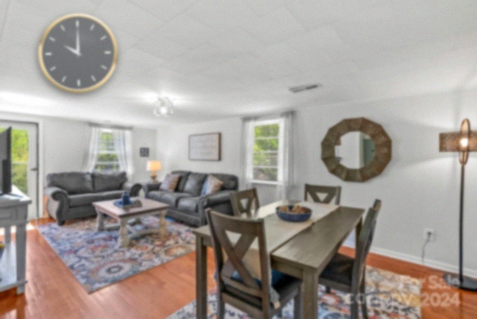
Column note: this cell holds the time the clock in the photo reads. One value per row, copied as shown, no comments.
10:00
